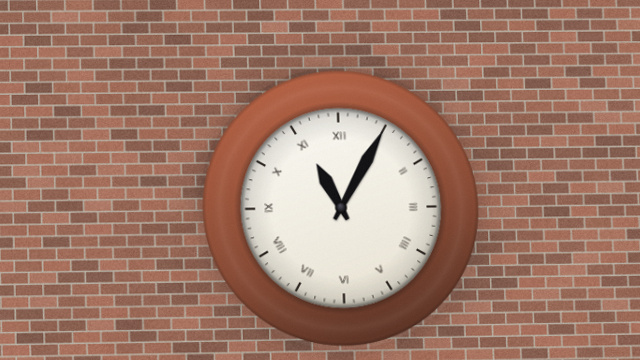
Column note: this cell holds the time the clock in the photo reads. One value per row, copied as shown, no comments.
11:05
